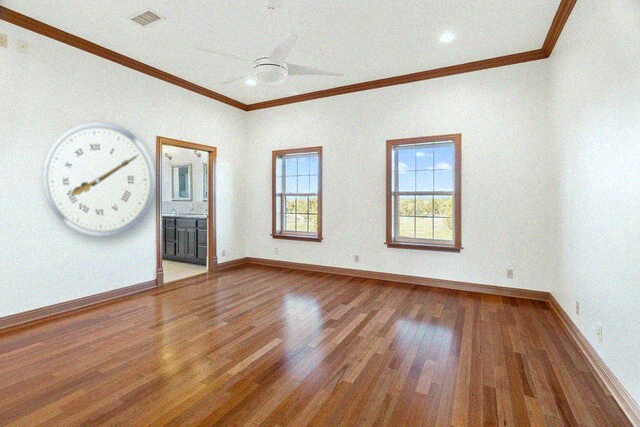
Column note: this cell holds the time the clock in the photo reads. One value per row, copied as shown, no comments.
8:10
